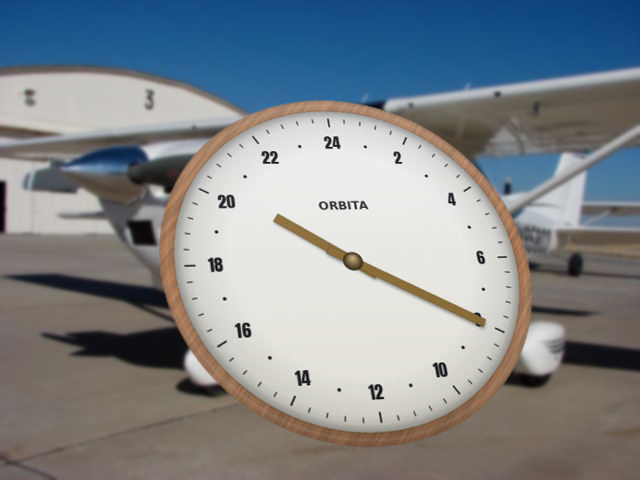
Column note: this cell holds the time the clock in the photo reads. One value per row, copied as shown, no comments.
20:20
